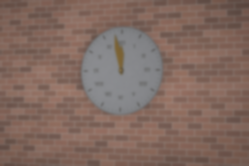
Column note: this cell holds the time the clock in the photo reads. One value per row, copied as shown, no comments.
11:58
